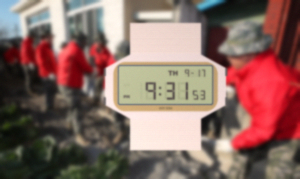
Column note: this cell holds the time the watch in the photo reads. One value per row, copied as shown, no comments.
9:31
